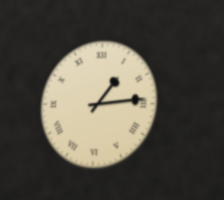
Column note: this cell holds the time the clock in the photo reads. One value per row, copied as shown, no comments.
1:14
